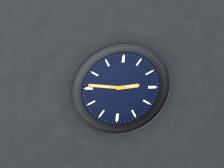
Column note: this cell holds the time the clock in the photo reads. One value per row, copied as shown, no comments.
2:46
